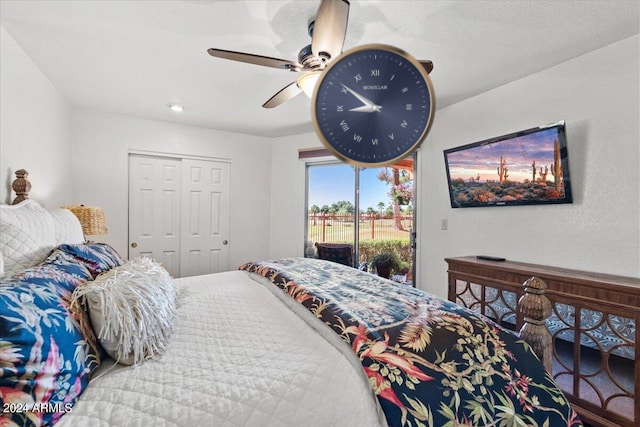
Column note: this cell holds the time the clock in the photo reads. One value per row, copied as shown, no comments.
8:51
